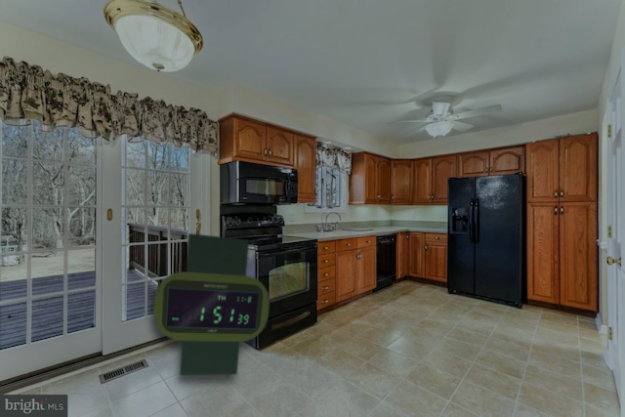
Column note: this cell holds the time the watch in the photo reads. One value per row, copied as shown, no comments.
1:51:39
